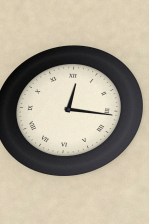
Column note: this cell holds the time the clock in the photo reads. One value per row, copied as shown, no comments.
12:16
